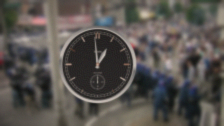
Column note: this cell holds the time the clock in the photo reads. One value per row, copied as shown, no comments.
12:59
